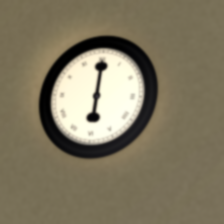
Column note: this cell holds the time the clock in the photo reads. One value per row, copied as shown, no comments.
6:00
